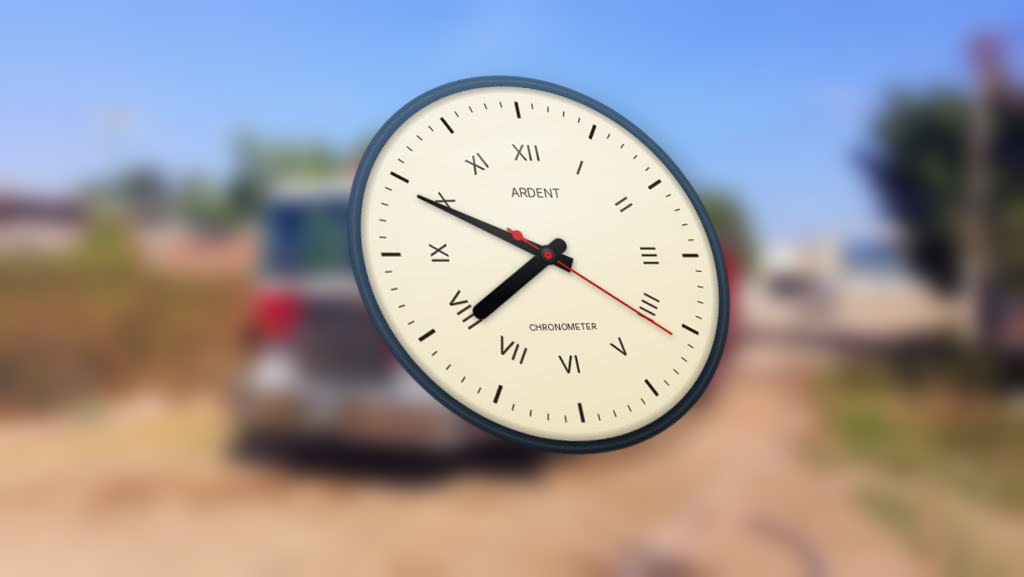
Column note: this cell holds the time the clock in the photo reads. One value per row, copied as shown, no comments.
7:49:21
